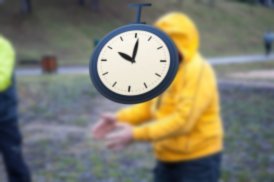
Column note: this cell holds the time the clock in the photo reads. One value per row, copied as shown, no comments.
10:01
